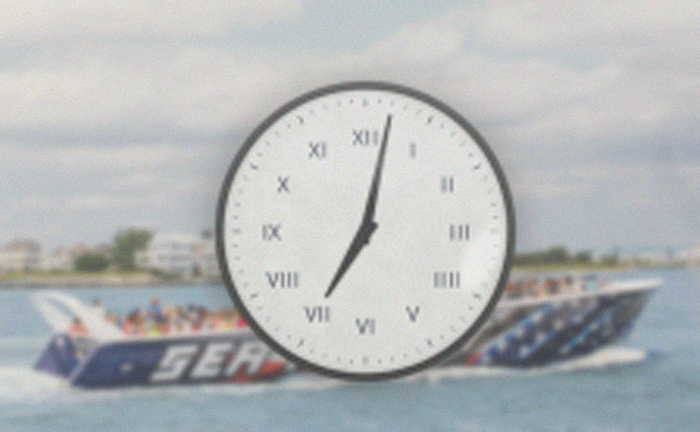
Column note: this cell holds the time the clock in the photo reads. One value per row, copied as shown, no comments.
7:02
